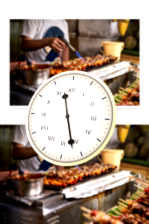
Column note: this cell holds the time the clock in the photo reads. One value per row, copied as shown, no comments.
11:27
